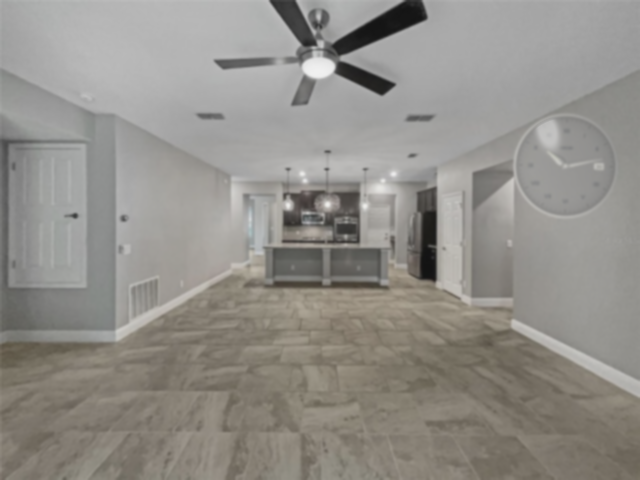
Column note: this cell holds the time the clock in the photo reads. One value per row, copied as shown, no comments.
10:13
